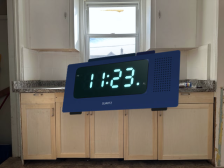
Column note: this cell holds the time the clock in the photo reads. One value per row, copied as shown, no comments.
11:23
